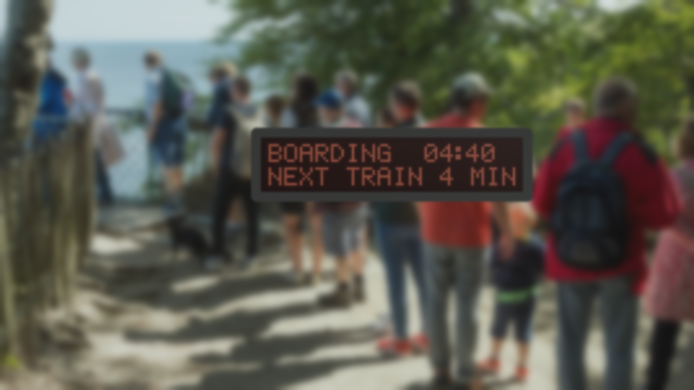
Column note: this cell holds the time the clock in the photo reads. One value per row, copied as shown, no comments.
4:40
